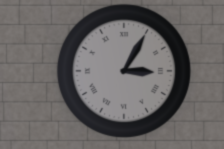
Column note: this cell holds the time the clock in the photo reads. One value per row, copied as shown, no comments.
3:05
